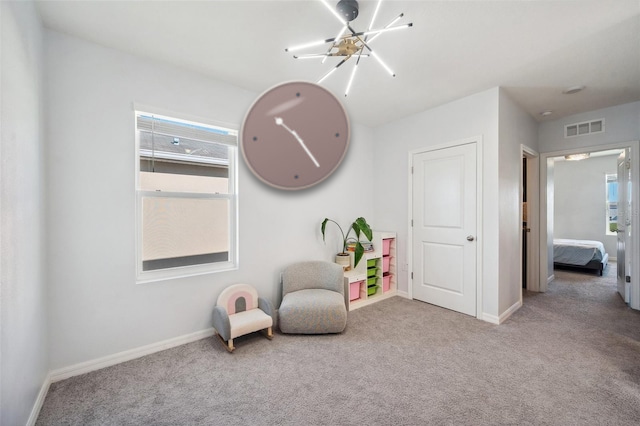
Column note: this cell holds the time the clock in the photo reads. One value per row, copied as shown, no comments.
10:24
